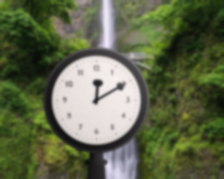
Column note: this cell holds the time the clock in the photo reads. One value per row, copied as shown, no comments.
12:10
